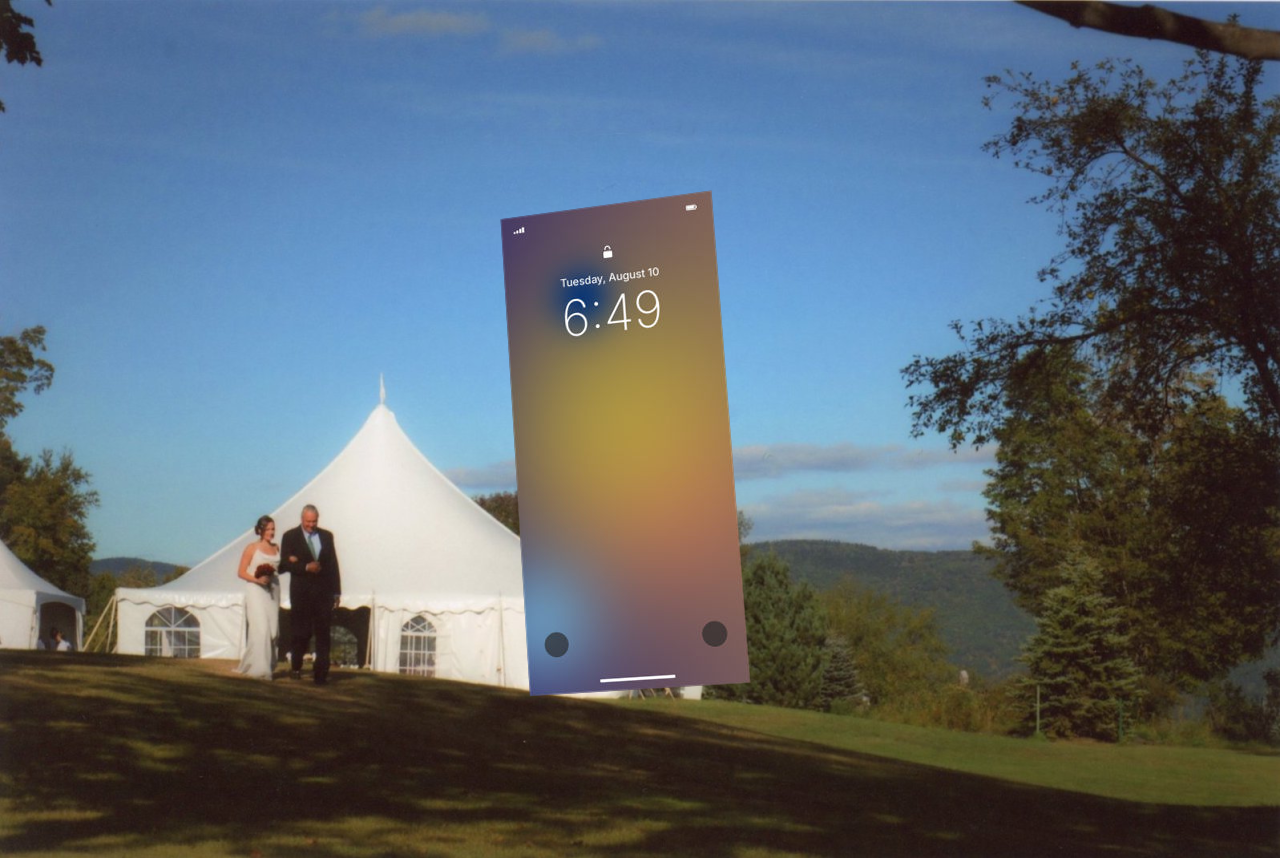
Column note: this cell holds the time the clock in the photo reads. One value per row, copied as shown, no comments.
6:49
